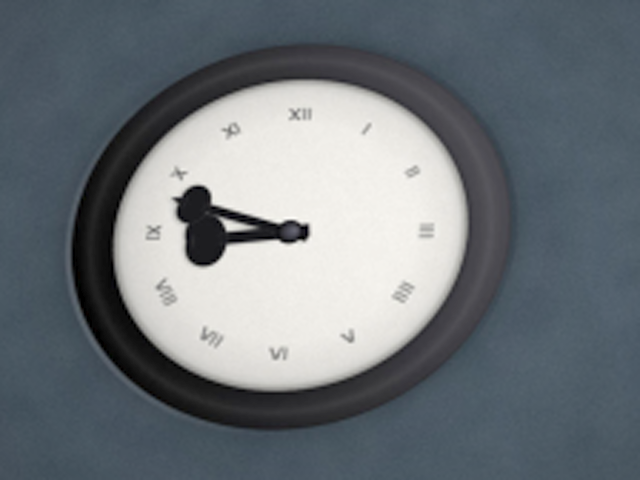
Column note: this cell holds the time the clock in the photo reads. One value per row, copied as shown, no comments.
8:48
